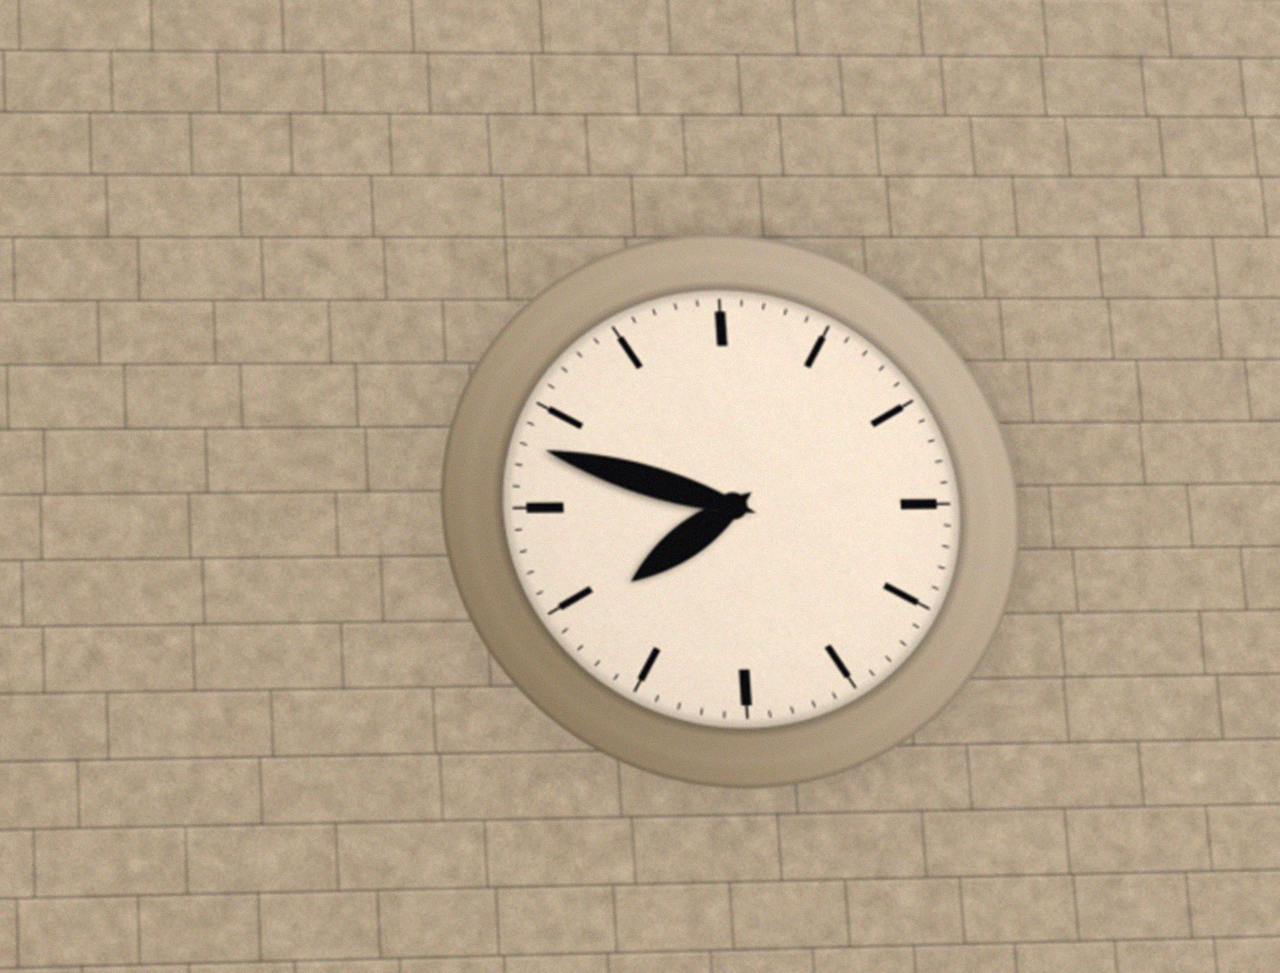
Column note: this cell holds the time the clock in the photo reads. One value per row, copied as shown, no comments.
7:48
